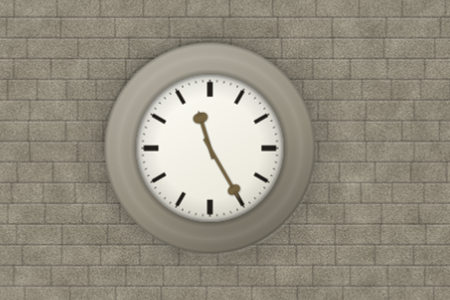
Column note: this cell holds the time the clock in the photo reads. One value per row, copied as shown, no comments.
11:25
